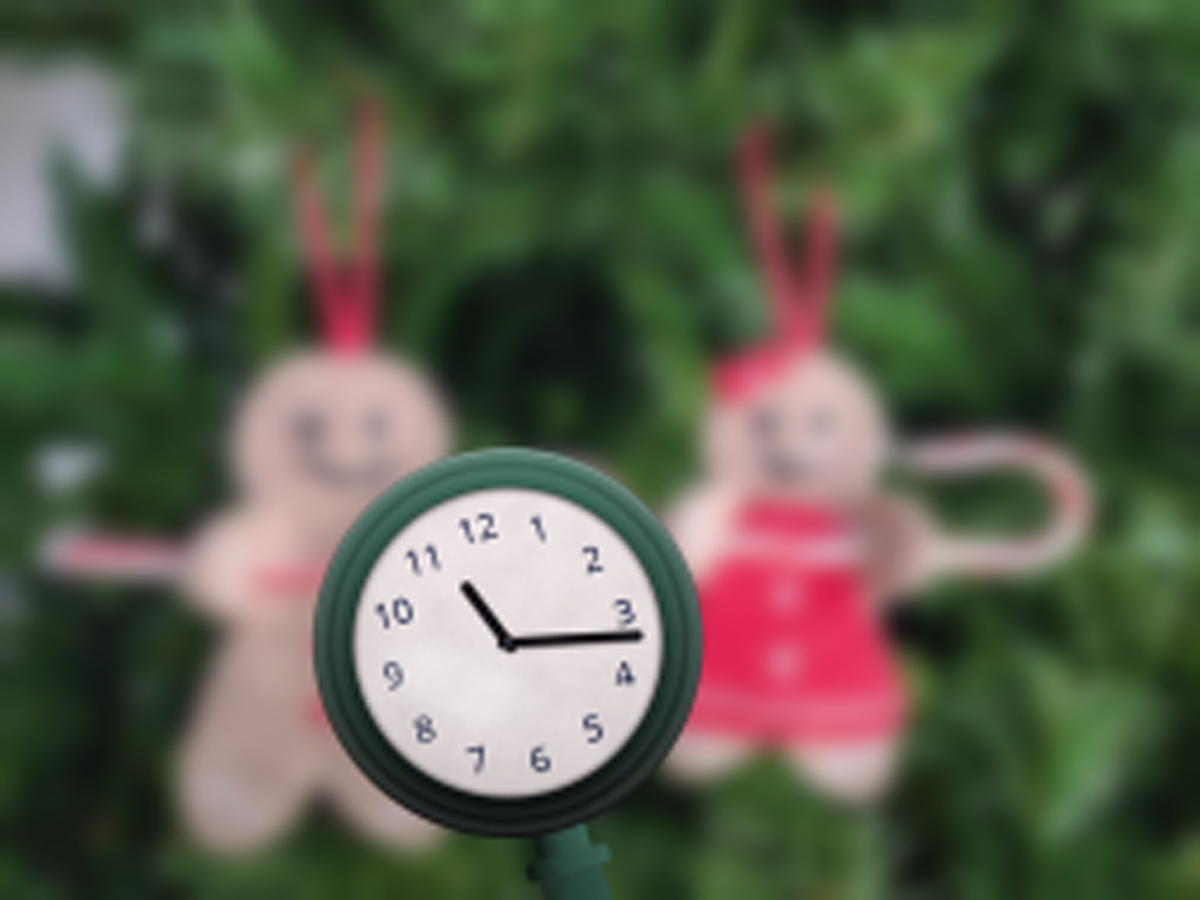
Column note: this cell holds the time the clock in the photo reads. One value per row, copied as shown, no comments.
11:17
